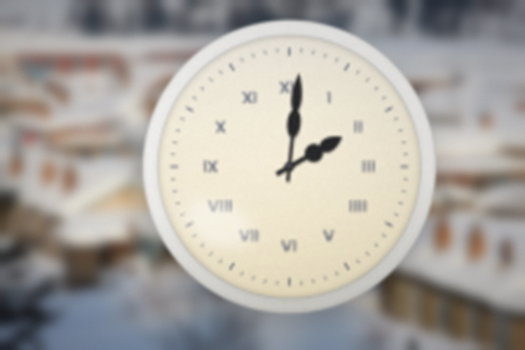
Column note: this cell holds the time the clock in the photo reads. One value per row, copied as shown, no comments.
2:01
